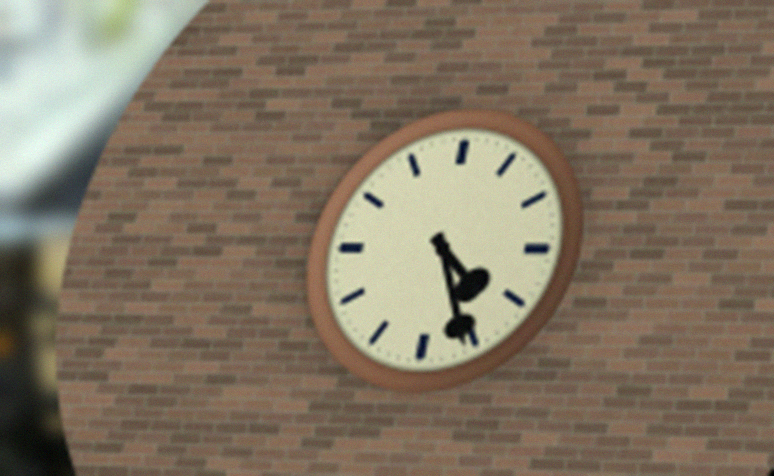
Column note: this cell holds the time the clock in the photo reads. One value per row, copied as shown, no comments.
4:26
